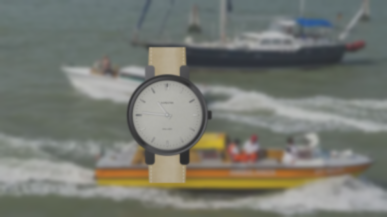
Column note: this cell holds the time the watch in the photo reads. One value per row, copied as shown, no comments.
10:46
